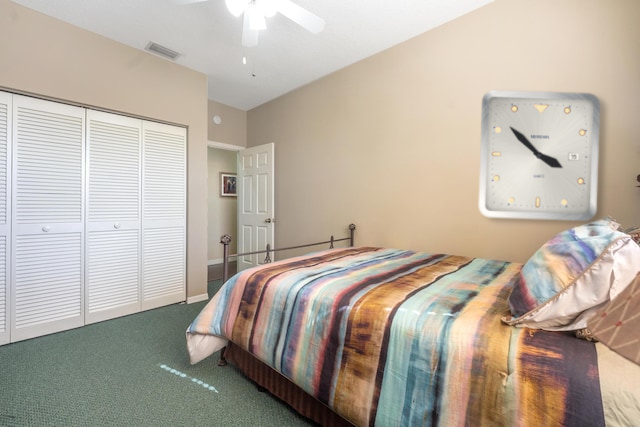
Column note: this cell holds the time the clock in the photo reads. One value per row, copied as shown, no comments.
3:52
